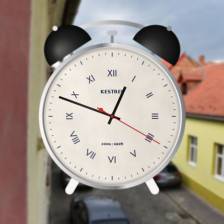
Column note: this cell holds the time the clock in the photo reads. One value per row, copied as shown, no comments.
12:48:20
